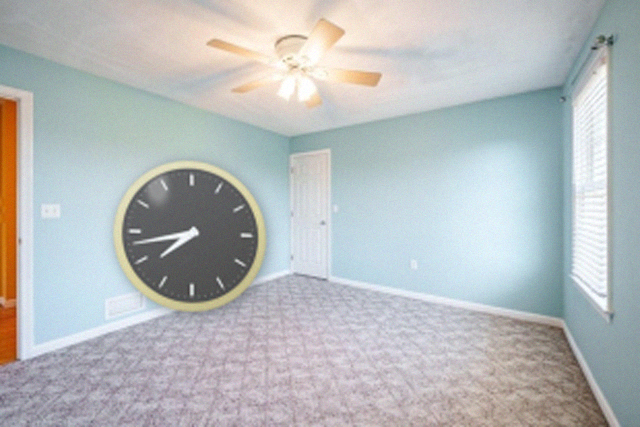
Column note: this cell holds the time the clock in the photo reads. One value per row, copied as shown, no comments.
7:43
